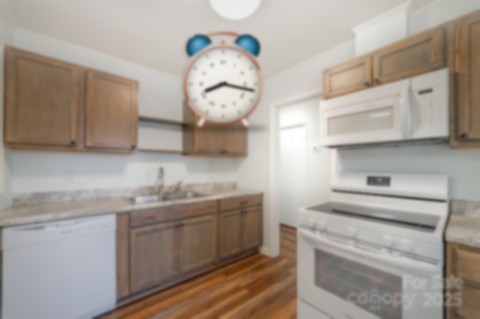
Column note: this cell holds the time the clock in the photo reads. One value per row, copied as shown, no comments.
8:17
